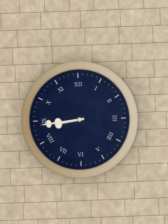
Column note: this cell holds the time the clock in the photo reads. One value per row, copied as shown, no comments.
8:44
